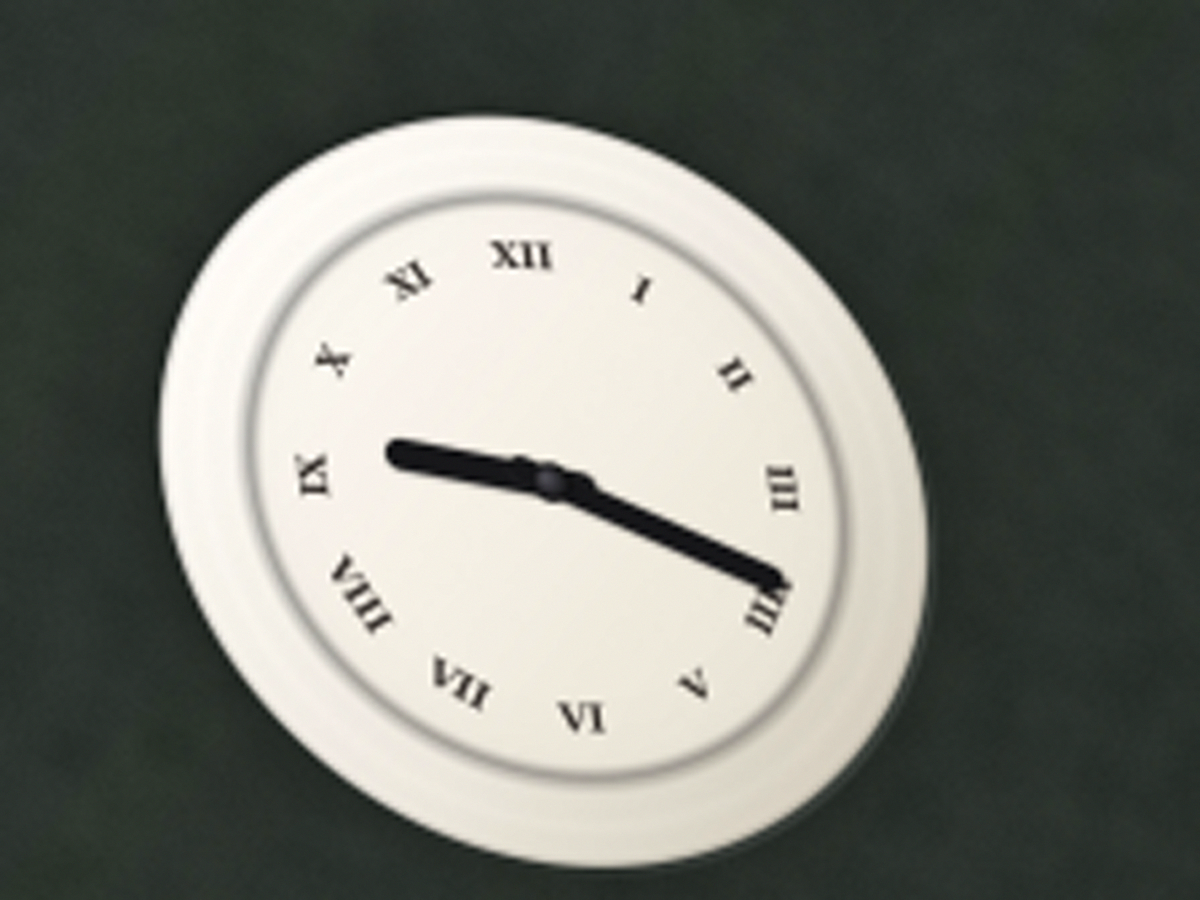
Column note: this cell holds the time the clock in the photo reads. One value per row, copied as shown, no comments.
9:19
